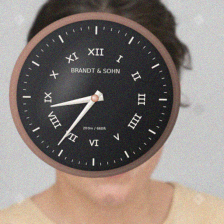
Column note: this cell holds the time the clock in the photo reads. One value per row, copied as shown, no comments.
8:36
